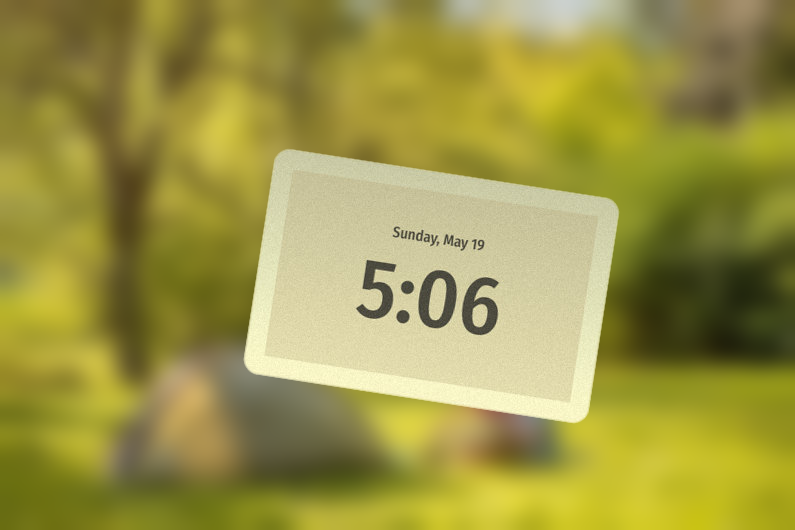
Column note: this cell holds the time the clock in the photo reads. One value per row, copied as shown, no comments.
5:06
